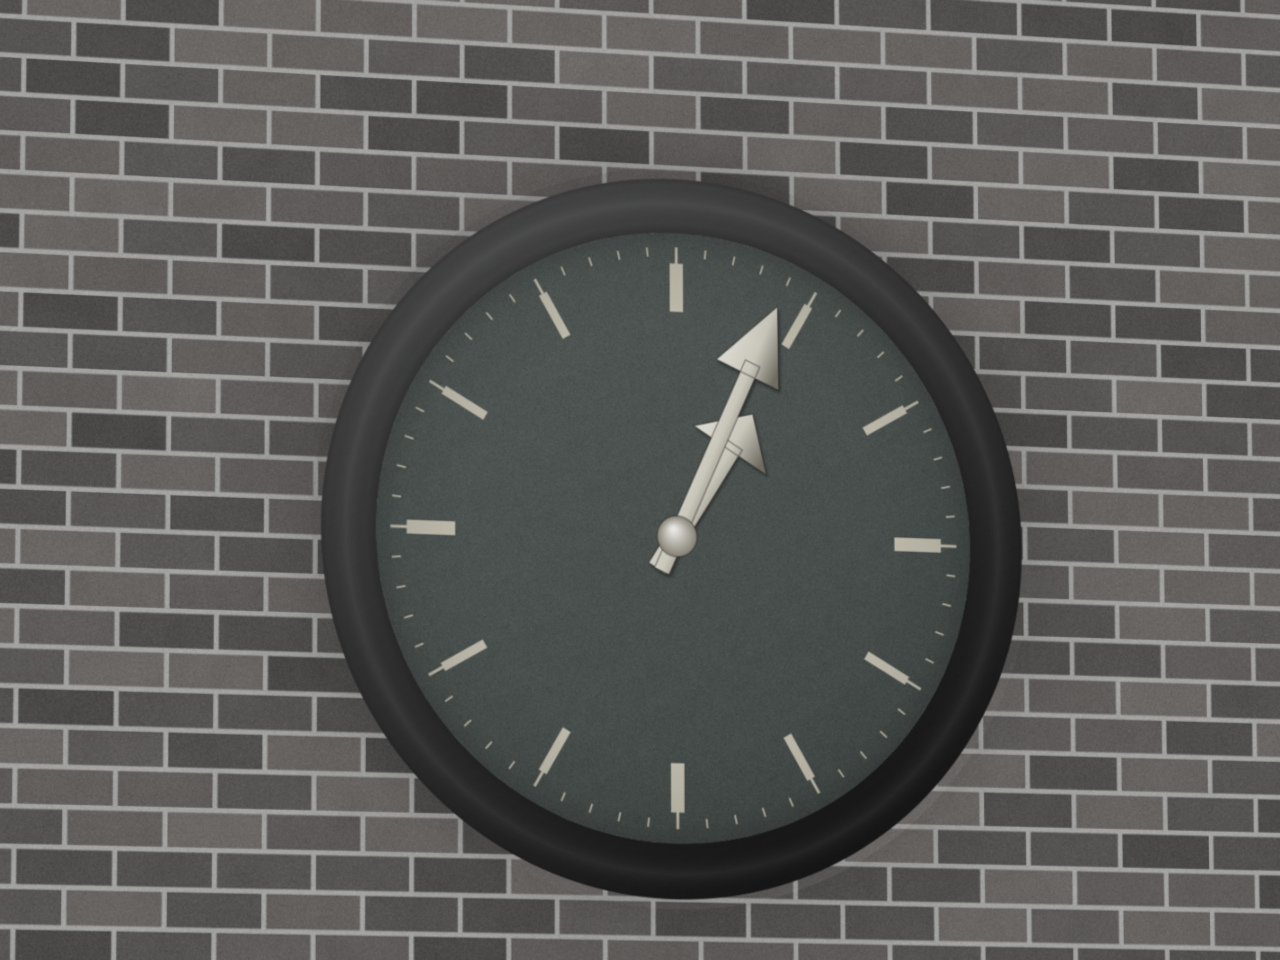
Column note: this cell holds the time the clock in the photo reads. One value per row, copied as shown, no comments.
1:04
